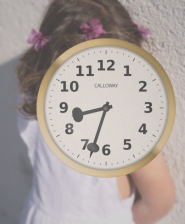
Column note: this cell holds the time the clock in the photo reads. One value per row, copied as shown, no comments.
8:33
